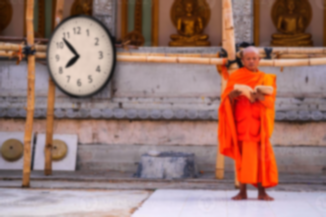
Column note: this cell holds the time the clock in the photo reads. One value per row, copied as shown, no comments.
7:53
